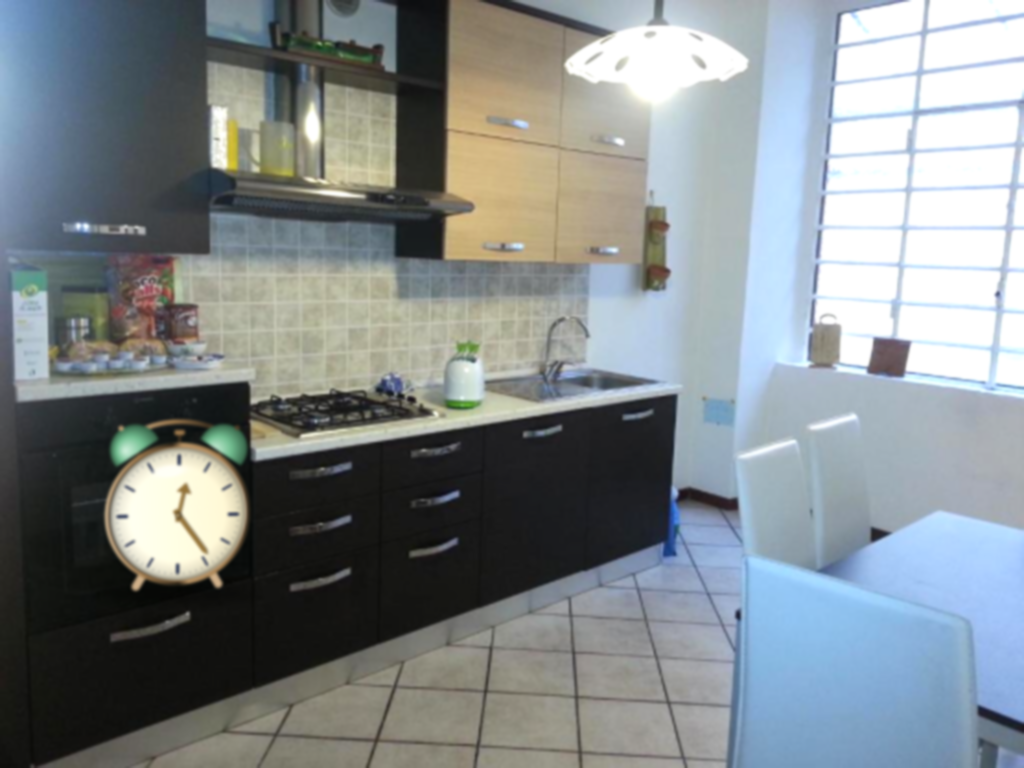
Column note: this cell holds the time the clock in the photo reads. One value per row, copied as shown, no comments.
12:24
